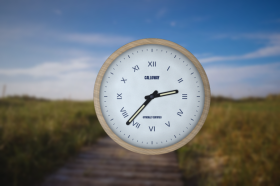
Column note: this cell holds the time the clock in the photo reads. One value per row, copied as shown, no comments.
2:37
